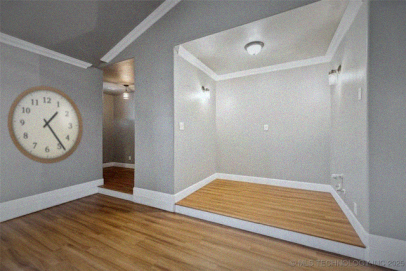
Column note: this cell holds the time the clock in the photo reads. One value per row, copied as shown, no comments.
1:24
